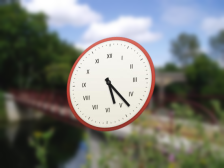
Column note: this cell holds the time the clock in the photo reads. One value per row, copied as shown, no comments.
5:23
